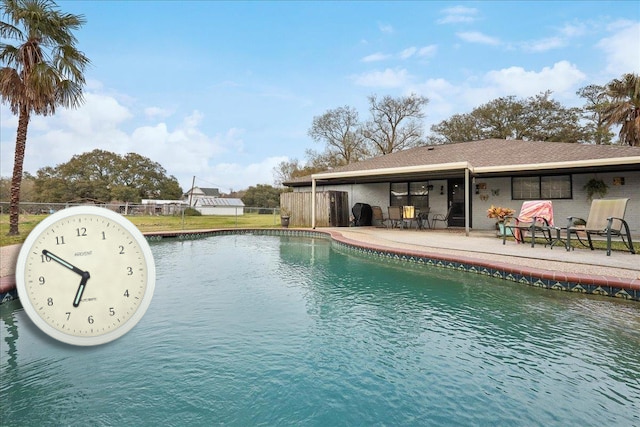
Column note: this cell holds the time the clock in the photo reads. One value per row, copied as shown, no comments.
6:51
